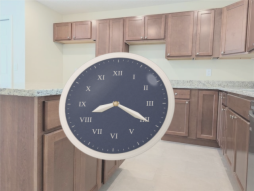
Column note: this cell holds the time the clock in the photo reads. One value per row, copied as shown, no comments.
8:20
